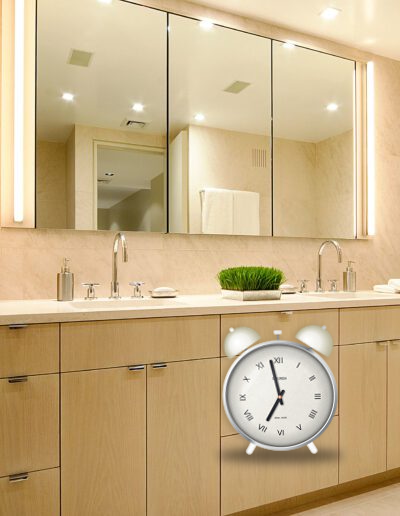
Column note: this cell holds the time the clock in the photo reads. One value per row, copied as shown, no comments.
6:58
